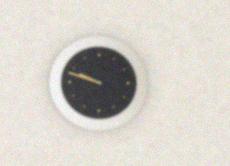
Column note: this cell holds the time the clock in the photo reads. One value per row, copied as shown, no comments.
9:48
